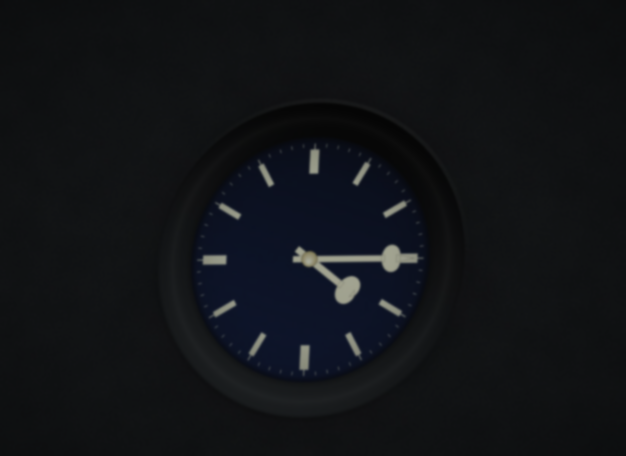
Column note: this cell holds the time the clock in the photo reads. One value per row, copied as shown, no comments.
4:15
